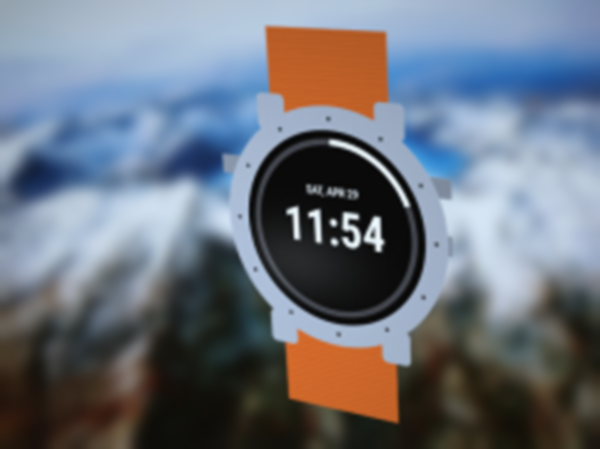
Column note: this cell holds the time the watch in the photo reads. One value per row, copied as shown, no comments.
11:54
